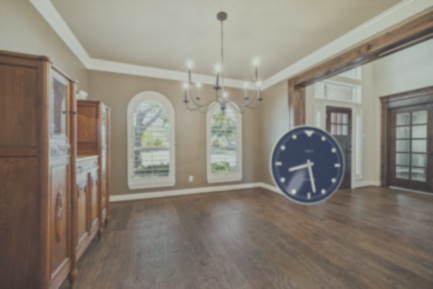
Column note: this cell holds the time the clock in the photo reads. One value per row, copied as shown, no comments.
8:28
